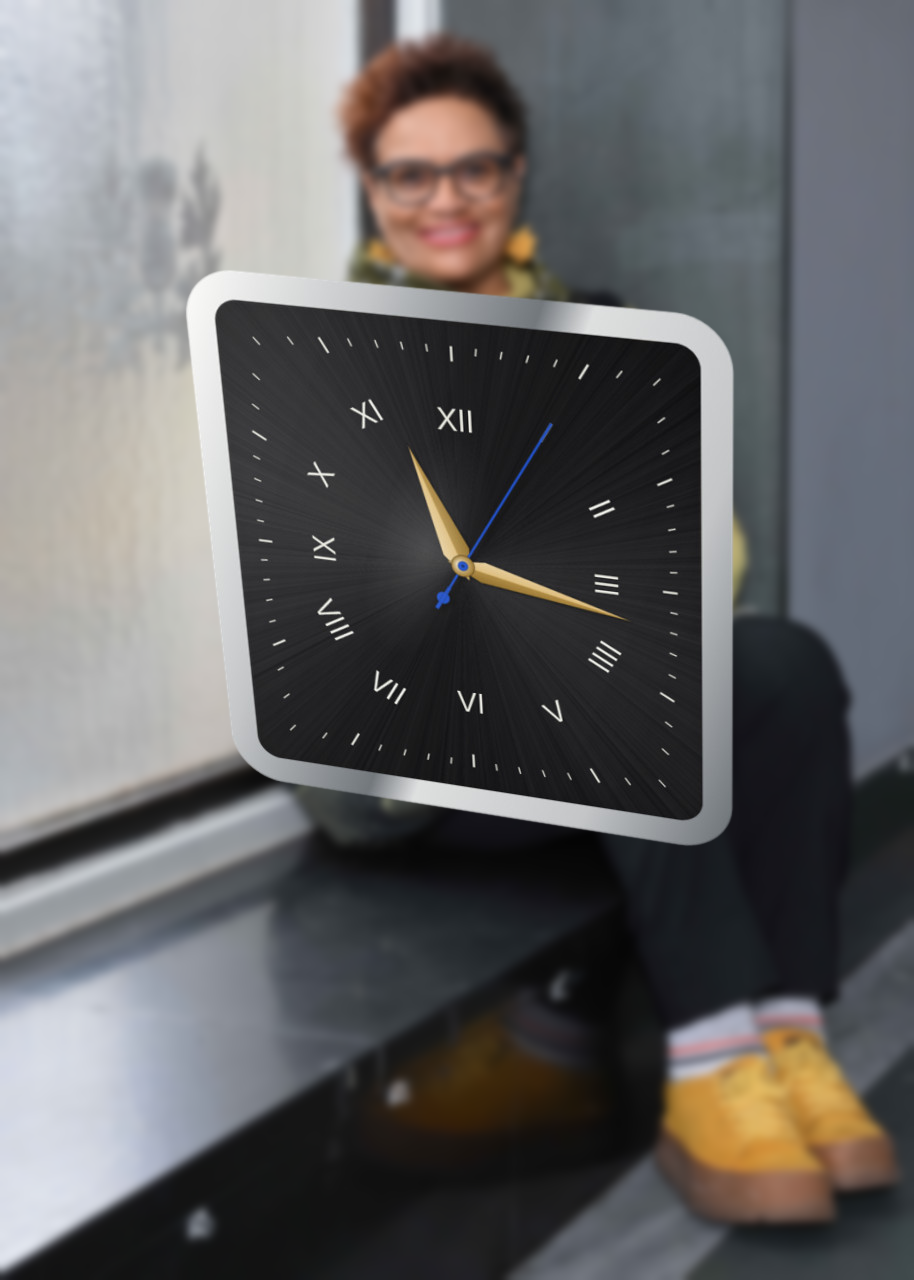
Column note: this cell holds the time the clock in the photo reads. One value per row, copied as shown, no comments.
11:17:05
